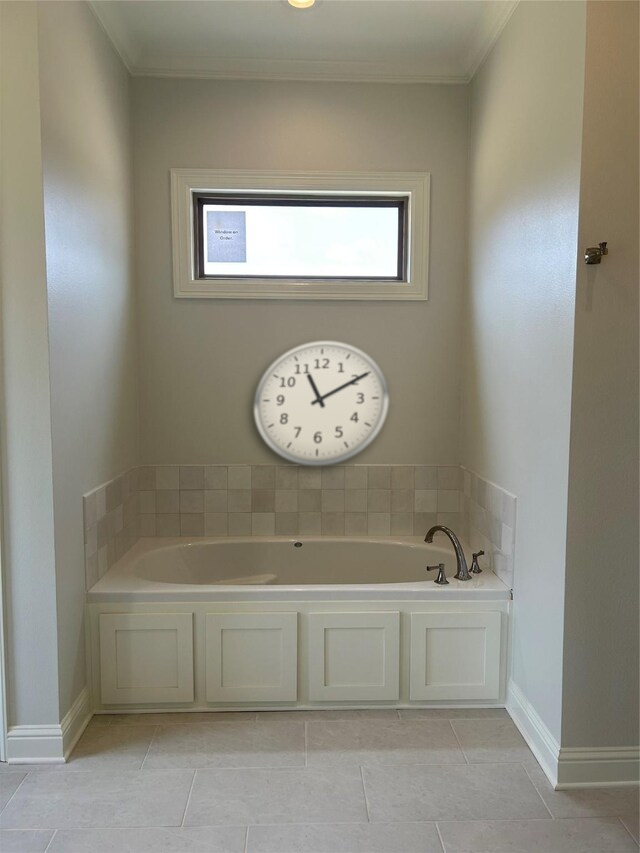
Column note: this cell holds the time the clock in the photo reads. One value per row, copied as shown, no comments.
11:10
